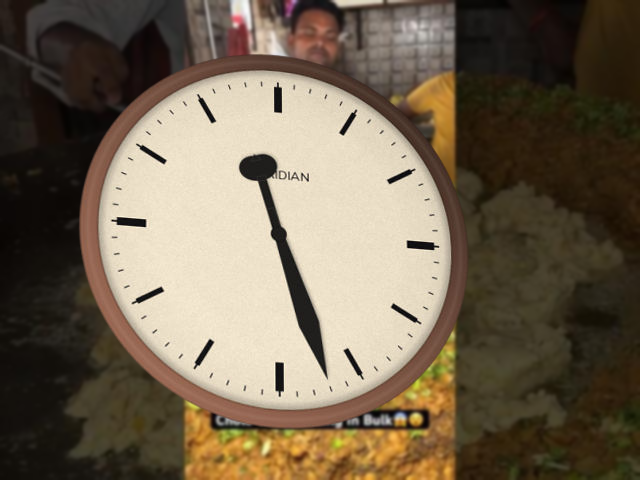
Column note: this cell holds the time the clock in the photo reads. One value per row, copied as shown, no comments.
11:27
